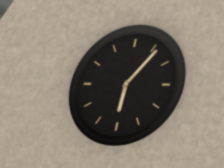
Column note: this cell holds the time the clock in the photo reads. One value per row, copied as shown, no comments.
6:06
